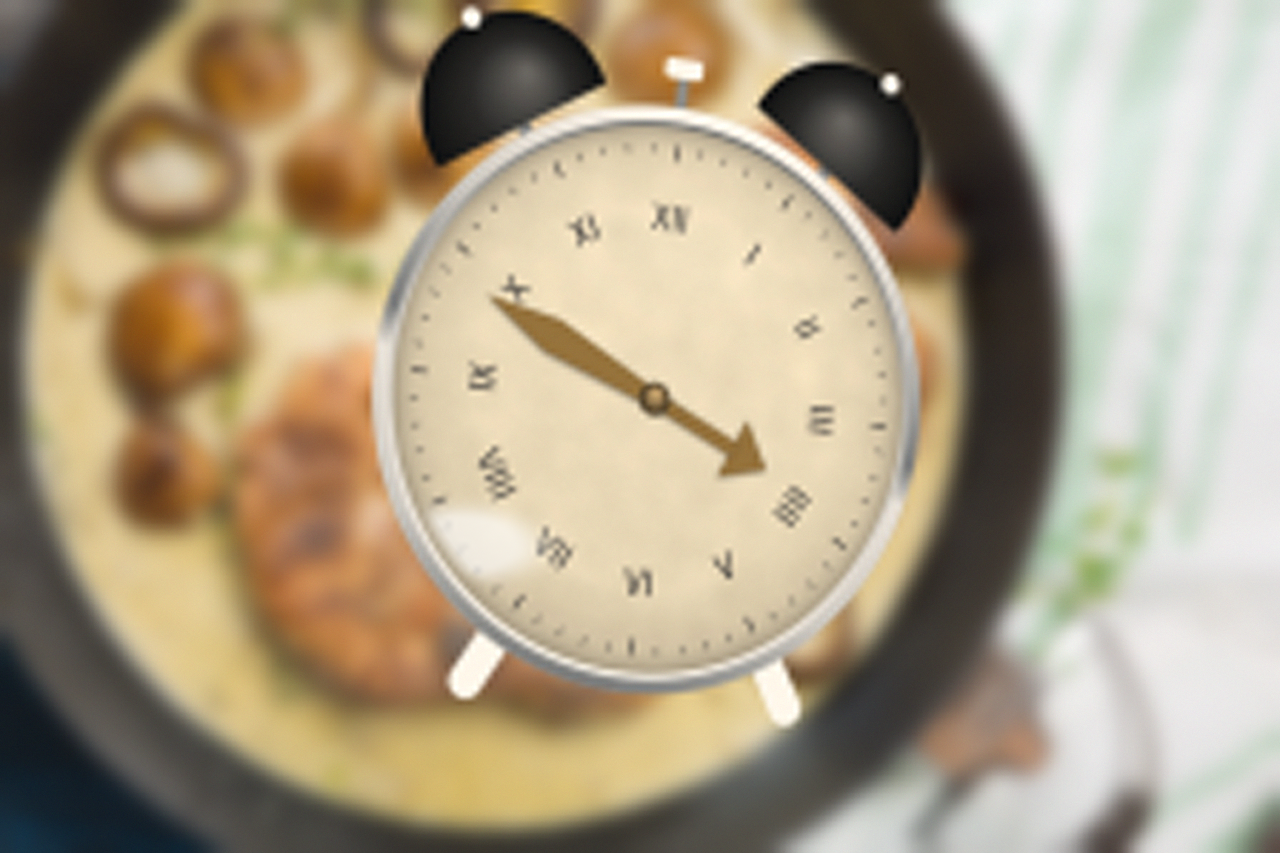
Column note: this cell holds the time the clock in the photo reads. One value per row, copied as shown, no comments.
3:49
